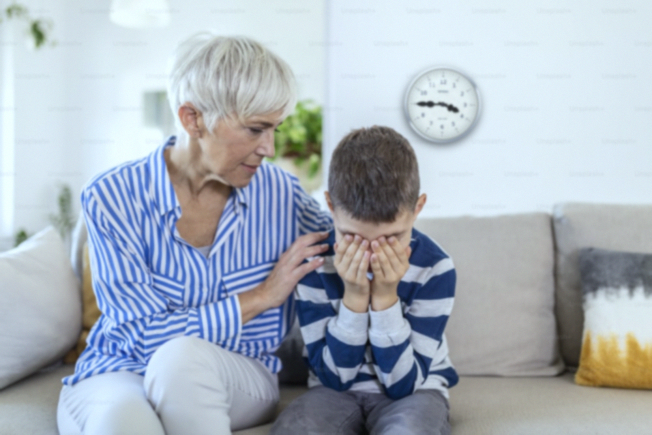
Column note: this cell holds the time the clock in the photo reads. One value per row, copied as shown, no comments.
3:45
